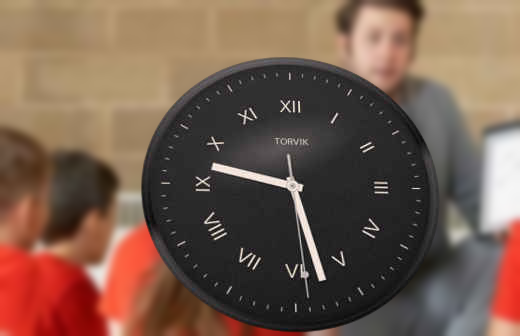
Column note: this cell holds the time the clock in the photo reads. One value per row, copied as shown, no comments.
9:27:29
